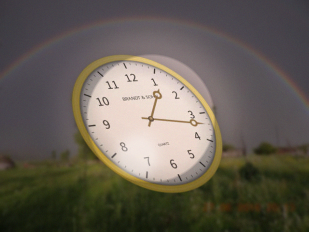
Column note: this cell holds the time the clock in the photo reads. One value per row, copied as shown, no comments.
1:17
